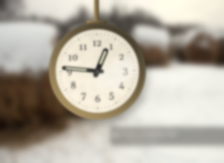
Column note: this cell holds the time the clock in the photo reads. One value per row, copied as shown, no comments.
12:46
